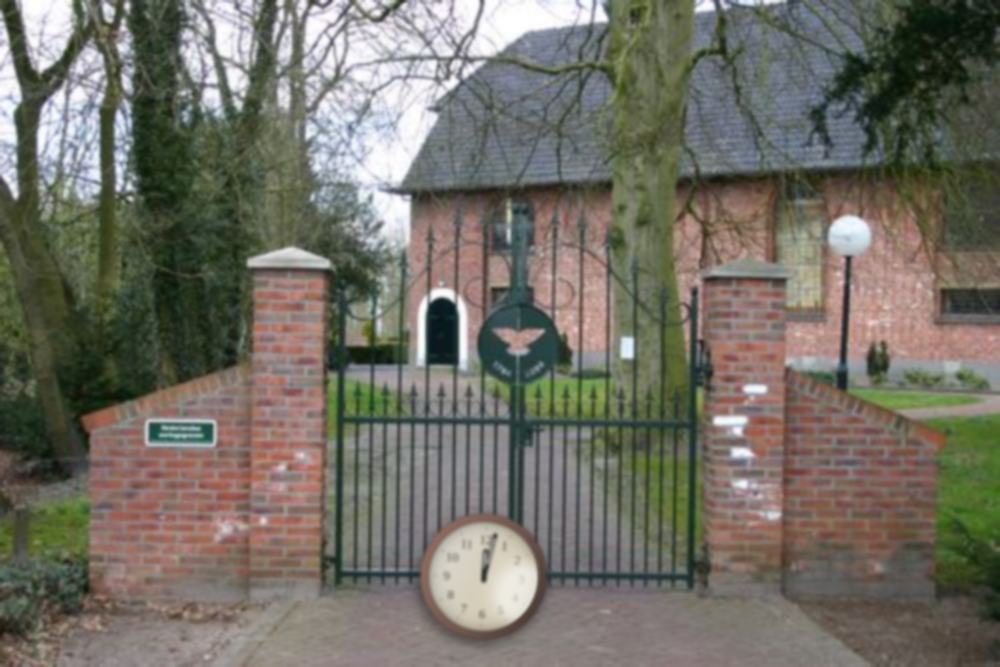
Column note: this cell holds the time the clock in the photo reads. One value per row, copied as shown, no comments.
12:02
